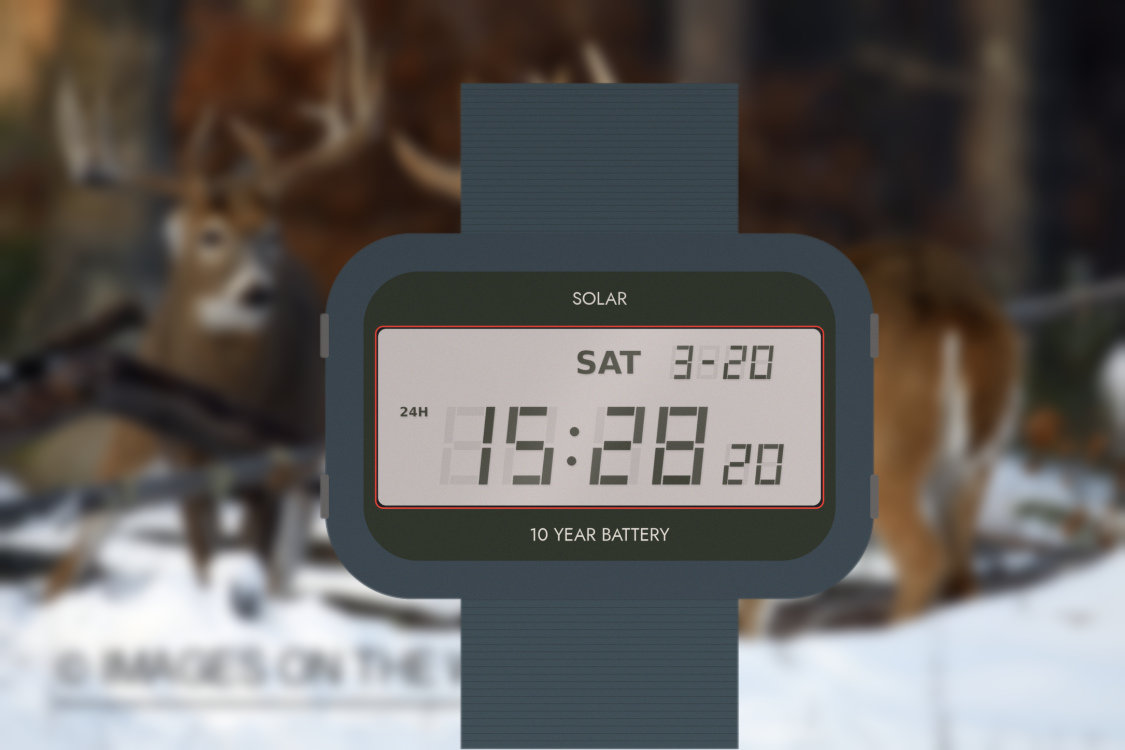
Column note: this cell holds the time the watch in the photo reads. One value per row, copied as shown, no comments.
15:28:20
